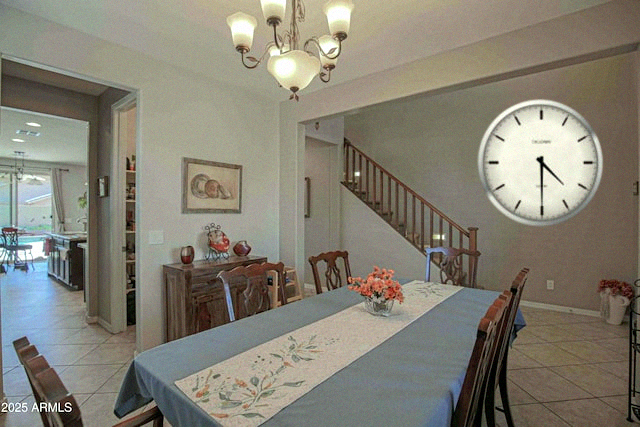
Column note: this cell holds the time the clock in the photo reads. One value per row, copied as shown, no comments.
4:30
